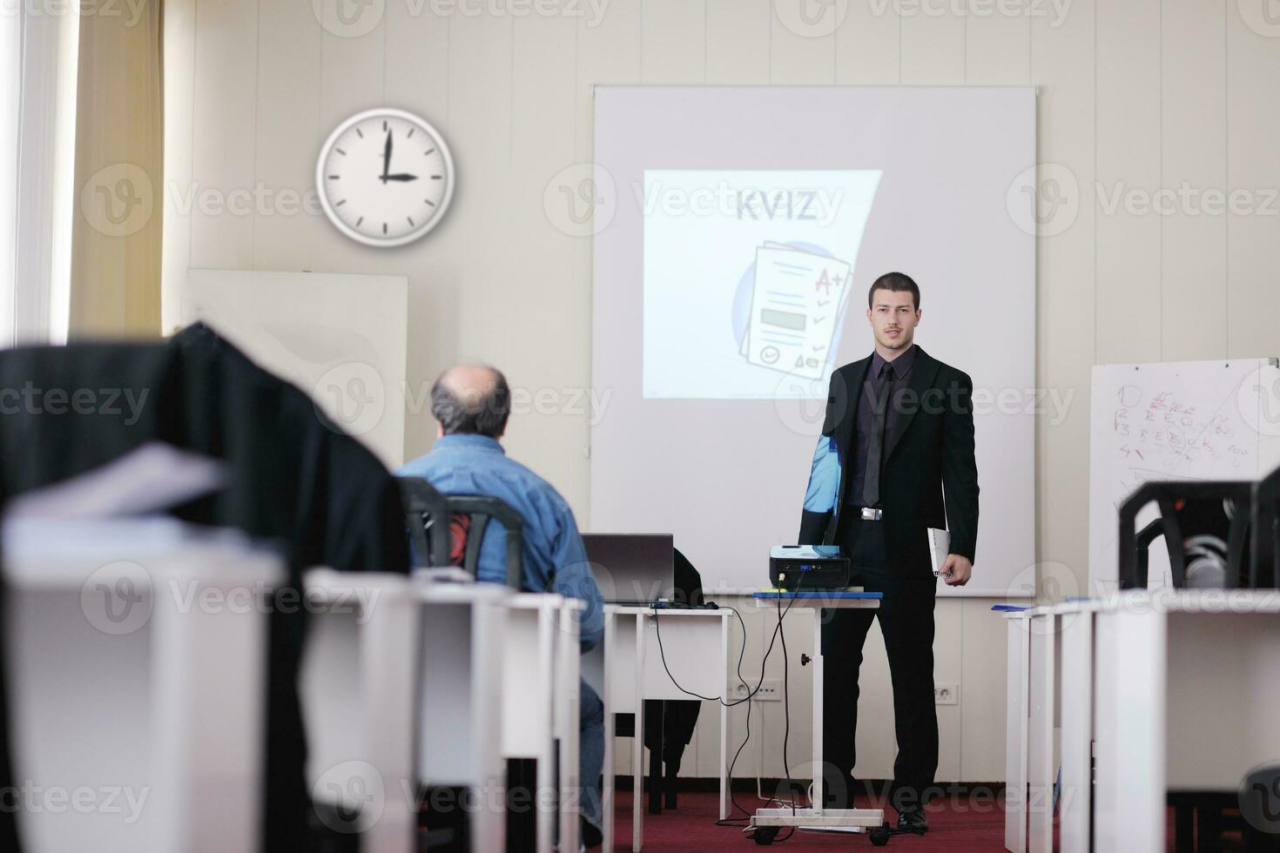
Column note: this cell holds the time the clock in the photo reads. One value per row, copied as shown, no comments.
3:01
